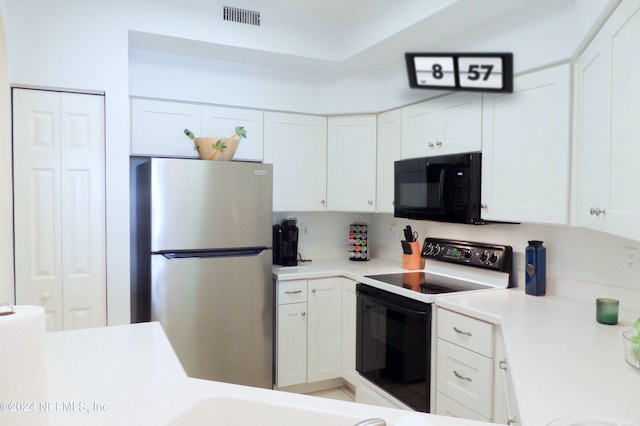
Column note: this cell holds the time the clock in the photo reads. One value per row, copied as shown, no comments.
8:57
